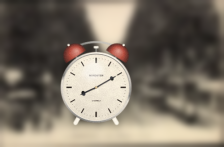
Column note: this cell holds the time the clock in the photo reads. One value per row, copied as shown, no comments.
8:10
